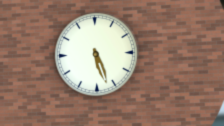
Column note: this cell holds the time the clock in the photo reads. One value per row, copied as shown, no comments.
5:27
